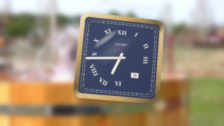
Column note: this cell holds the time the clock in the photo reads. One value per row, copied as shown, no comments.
6:44
